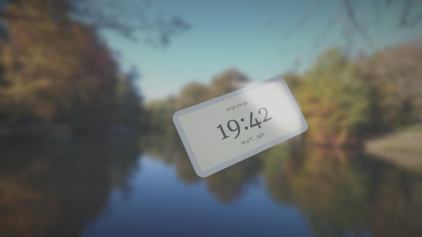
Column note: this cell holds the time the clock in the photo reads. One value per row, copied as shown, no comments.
19:42
